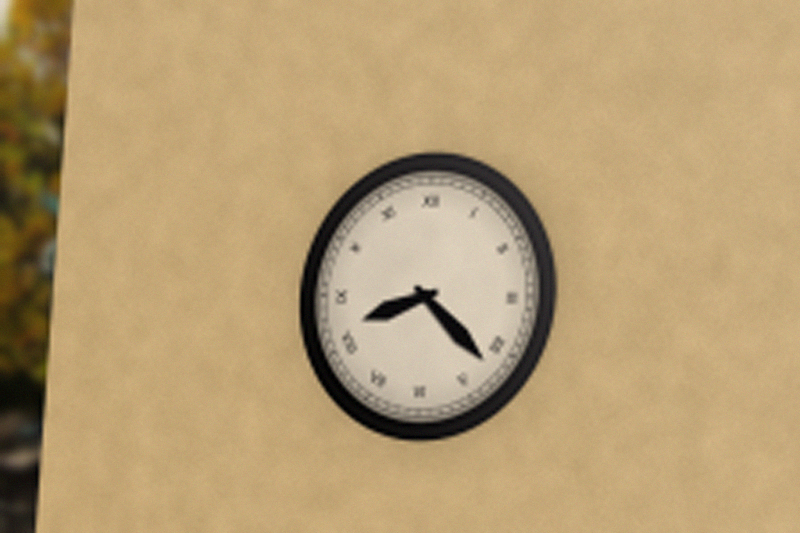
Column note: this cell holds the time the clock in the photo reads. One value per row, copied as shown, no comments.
8:22
